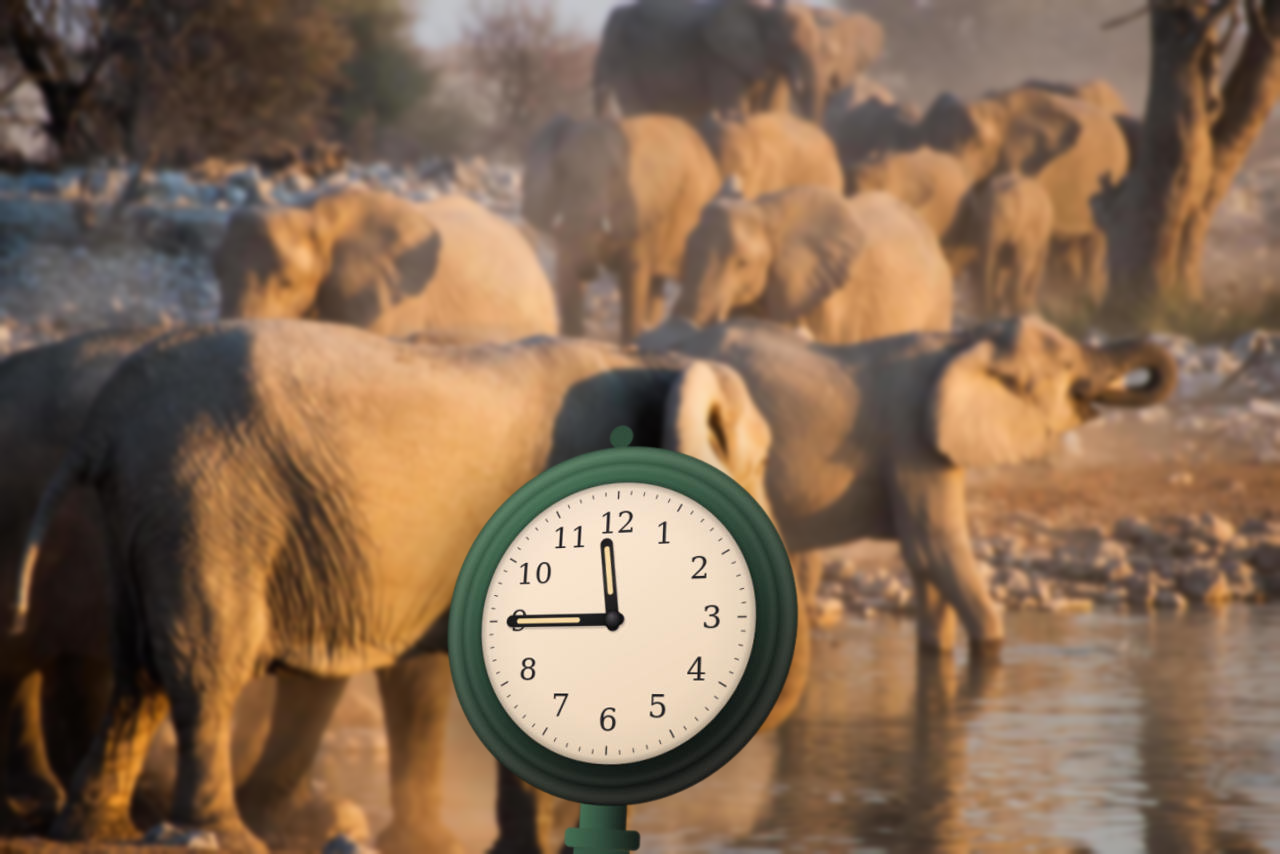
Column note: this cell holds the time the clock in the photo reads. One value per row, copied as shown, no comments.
11:45
